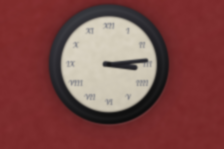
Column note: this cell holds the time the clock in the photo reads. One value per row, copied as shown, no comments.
3:14
